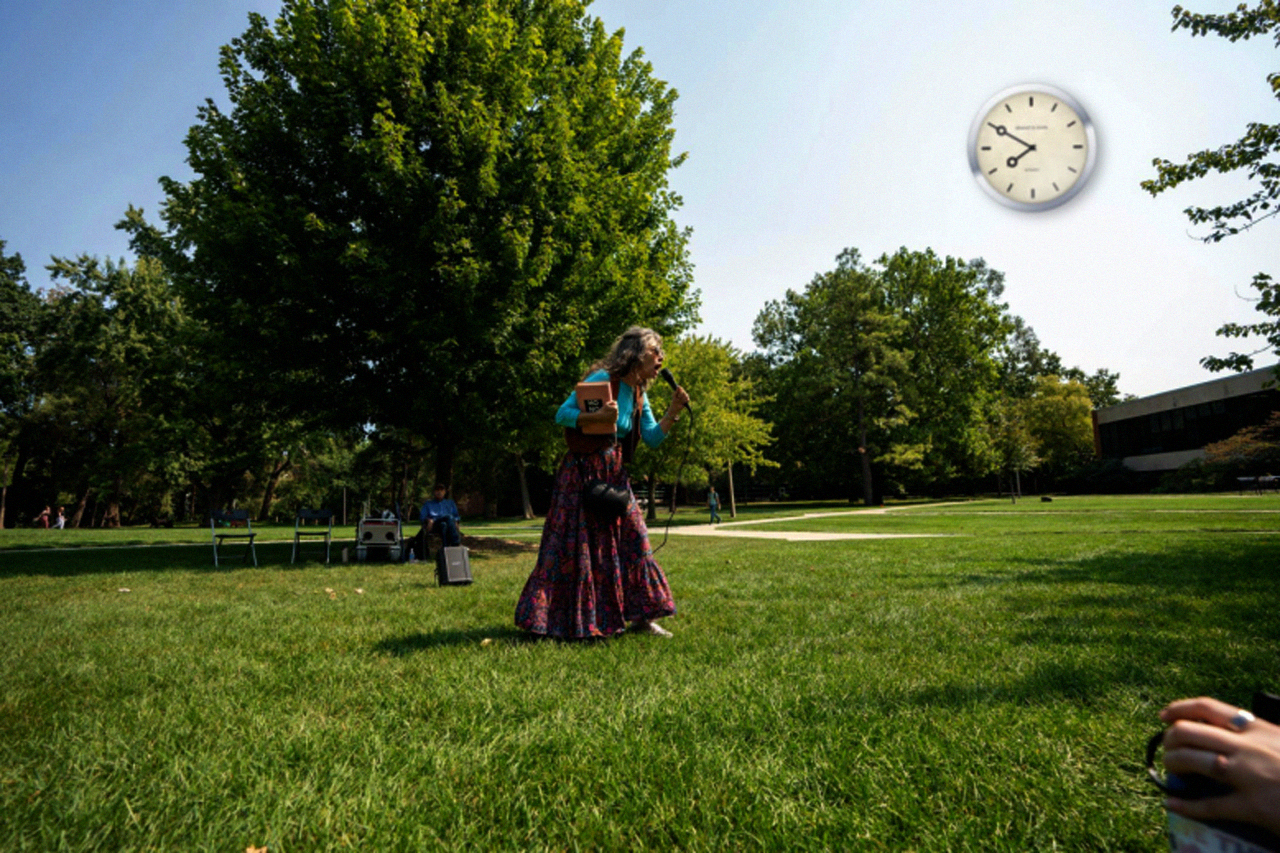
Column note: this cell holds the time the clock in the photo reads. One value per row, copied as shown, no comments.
7:50
